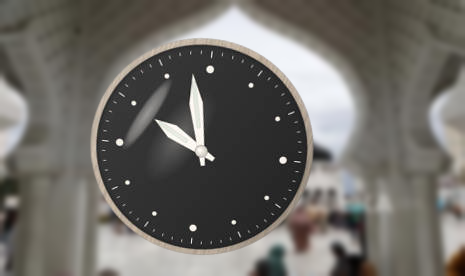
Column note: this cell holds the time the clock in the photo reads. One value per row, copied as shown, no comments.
9:58
